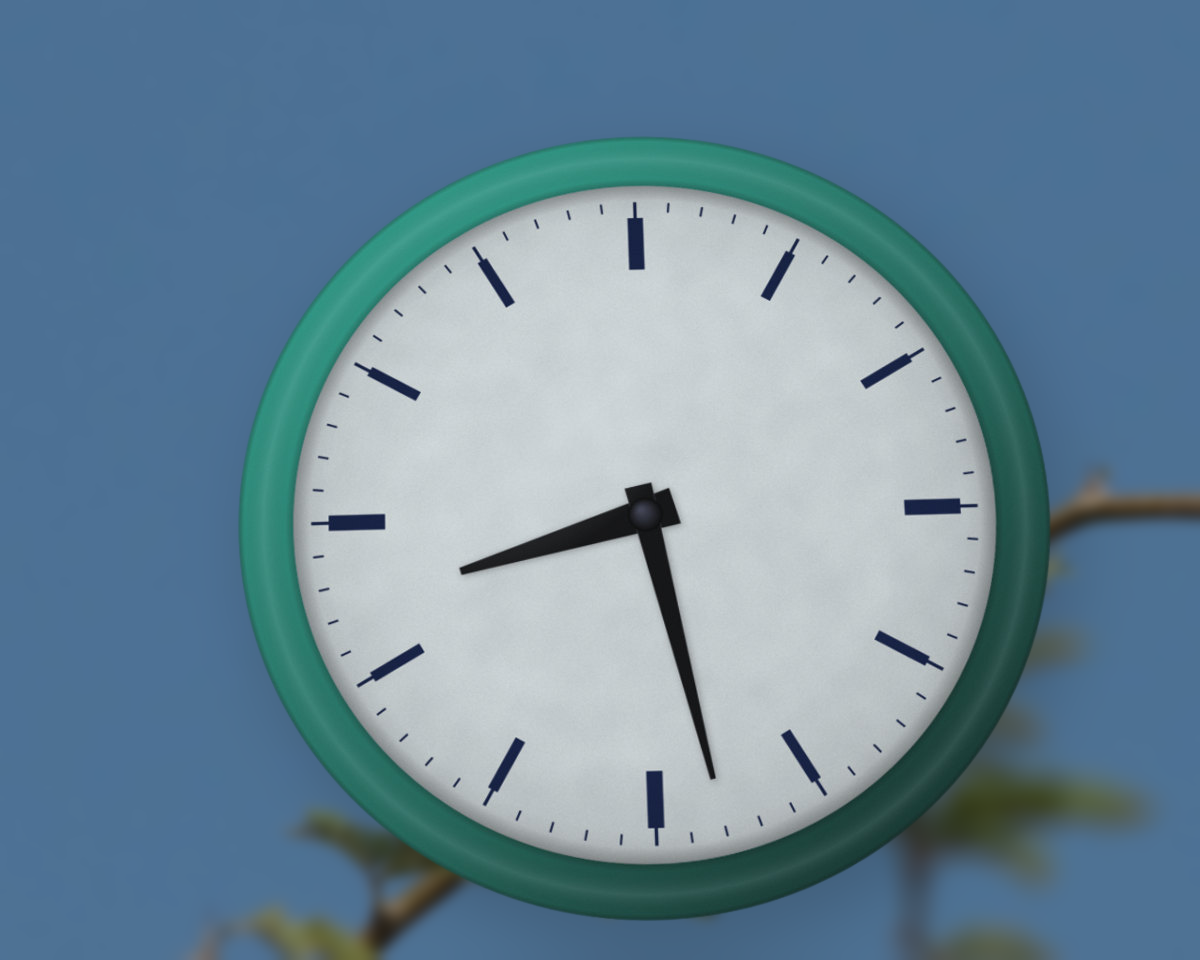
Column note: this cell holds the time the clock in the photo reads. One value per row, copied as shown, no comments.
8:28
